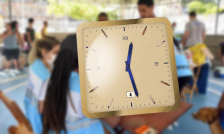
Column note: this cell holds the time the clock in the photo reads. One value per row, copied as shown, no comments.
12:28
